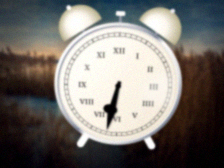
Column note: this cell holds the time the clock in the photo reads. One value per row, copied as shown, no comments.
6:32
